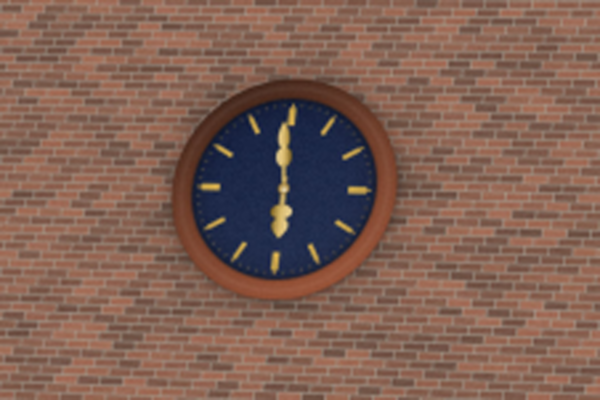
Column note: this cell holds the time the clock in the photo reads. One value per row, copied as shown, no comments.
5:59
